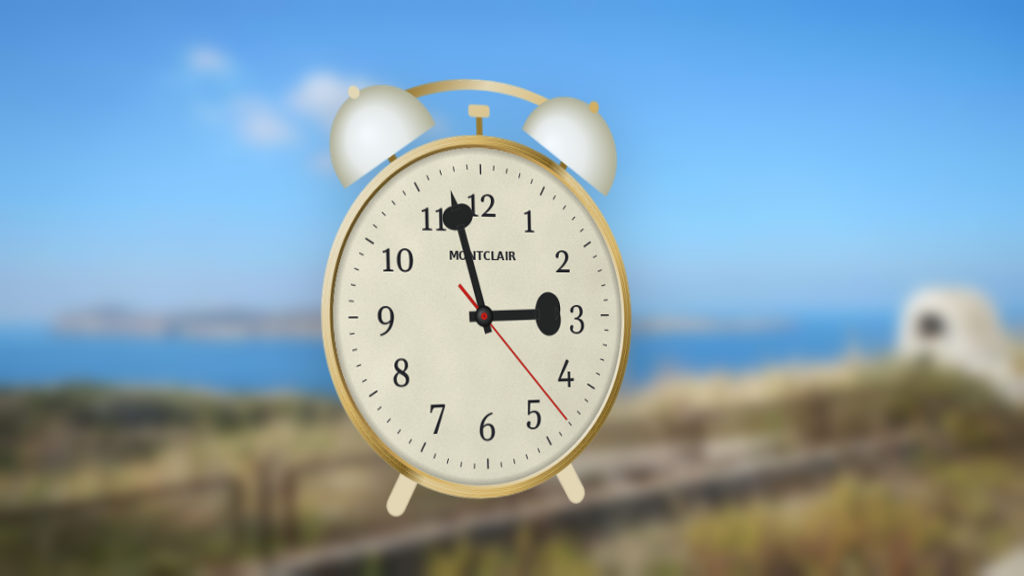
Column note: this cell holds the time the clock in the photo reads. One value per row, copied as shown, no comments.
2:57:23
